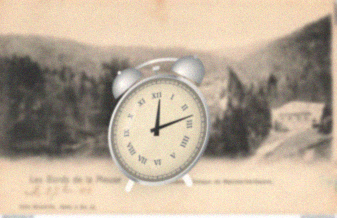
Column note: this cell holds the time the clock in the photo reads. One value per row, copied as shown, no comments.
12:13
